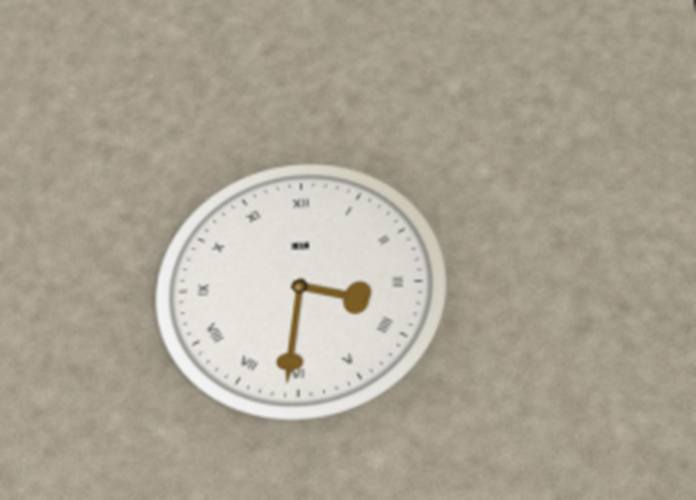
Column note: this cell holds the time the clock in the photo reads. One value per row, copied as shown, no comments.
3:31
